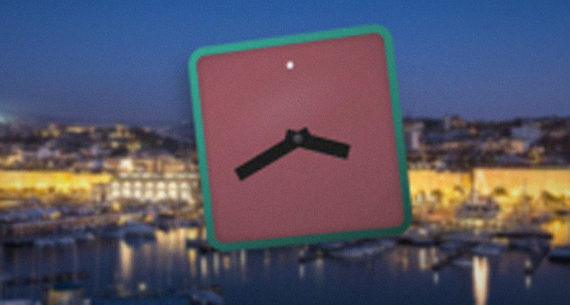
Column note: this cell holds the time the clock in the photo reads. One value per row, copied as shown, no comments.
3:41
